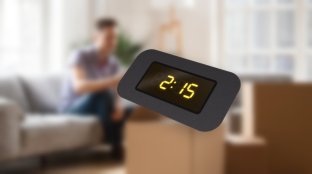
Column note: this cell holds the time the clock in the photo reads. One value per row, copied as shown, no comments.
2:15
